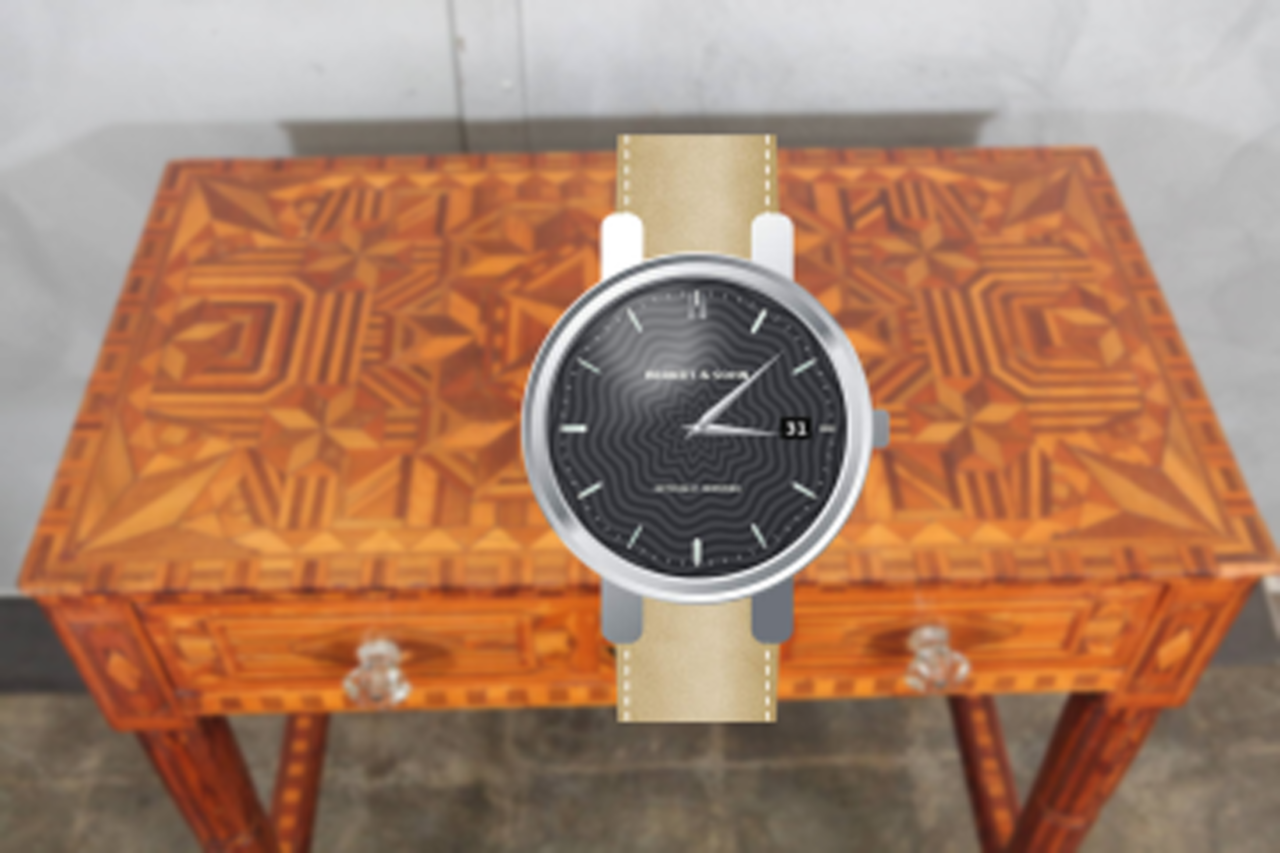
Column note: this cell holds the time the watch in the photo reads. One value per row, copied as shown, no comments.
3:08
